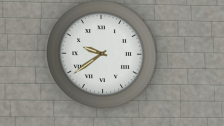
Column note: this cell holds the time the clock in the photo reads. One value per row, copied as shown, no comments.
9:39
